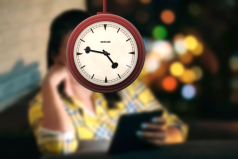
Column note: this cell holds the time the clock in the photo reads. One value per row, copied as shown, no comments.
4:47
